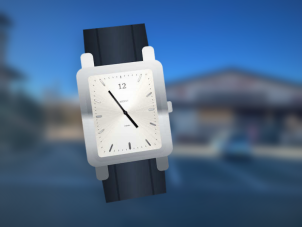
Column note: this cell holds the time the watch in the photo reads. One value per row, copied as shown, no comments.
4:55
